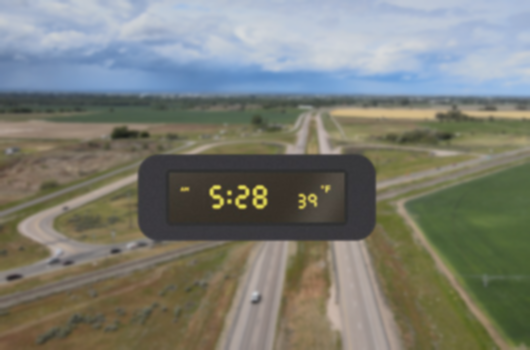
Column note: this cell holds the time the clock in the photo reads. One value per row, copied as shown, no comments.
5:28
